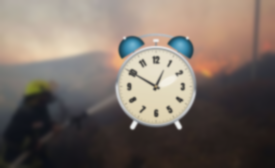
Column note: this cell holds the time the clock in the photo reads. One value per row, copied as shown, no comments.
12:50
